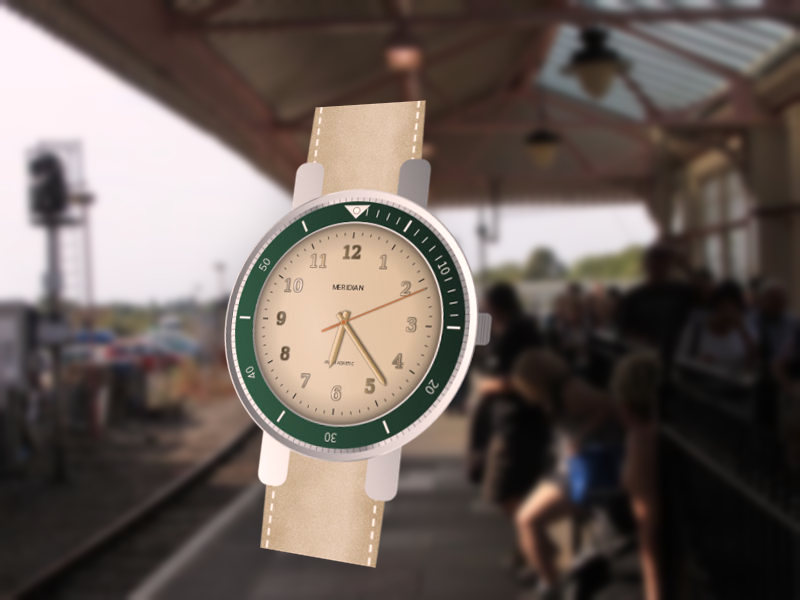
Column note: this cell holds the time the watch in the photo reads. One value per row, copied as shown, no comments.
6:23:11
